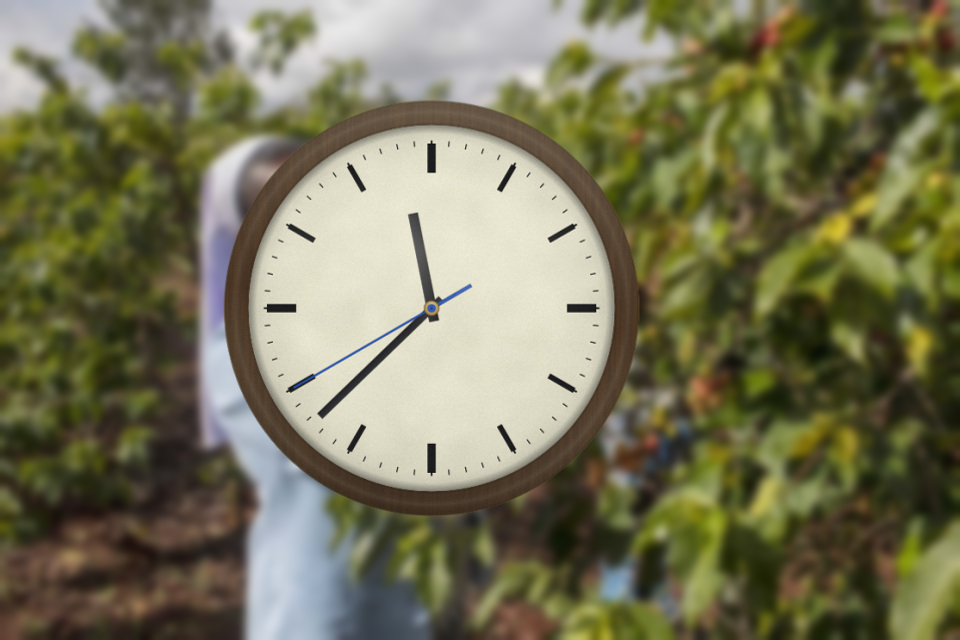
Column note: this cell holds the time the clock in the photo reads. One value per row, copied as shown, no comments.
11:37:40
